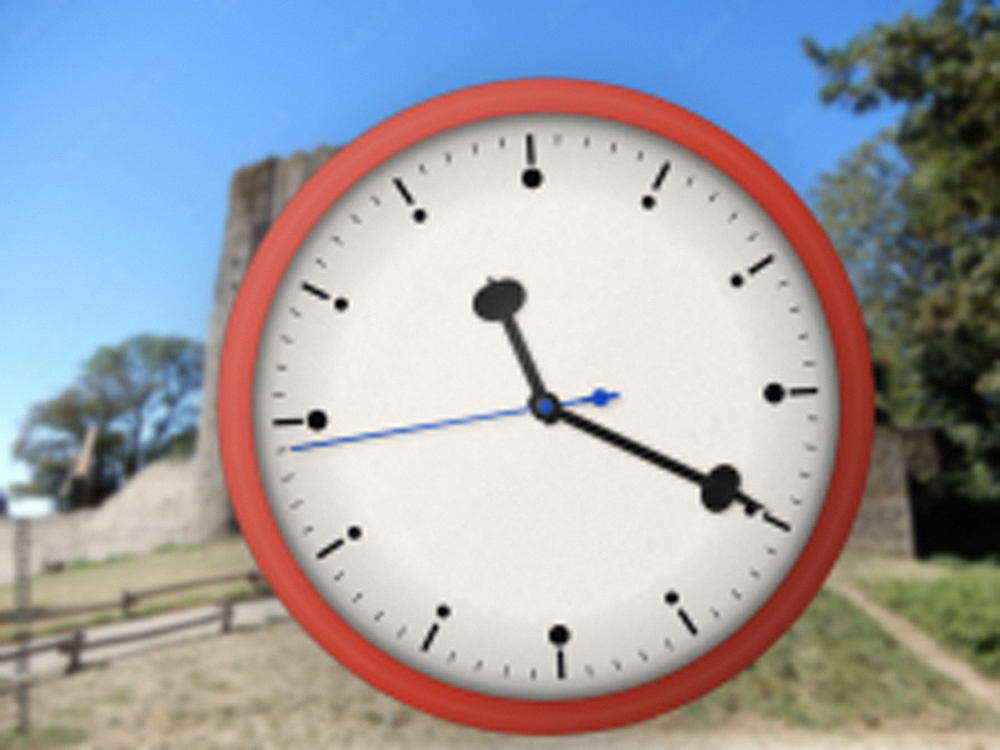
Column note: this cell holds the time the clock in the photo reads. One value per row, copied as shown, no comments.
11:19:44
